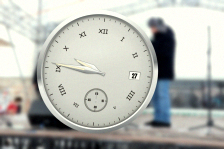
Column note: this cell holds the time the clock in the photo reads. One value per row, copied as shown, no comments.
9:46
